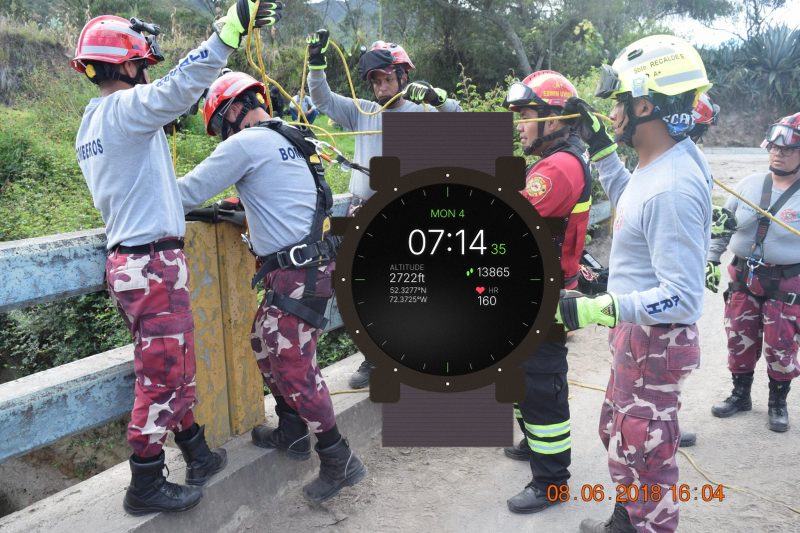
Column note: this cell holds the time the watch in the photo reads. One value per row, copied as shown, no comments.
7:14:35
